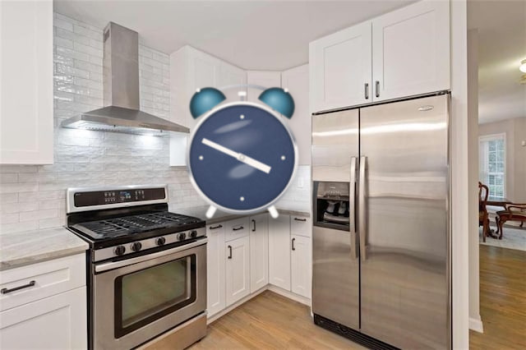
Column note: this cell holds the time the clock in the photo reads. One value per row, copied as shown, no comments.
3:49
